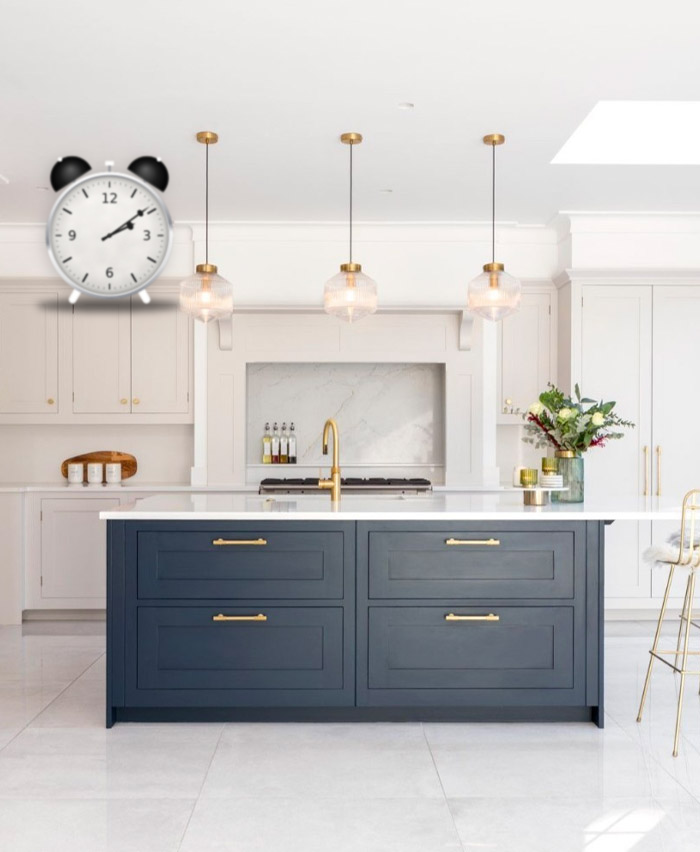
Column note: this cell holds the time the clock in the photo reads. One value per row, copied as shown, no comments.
2:09
